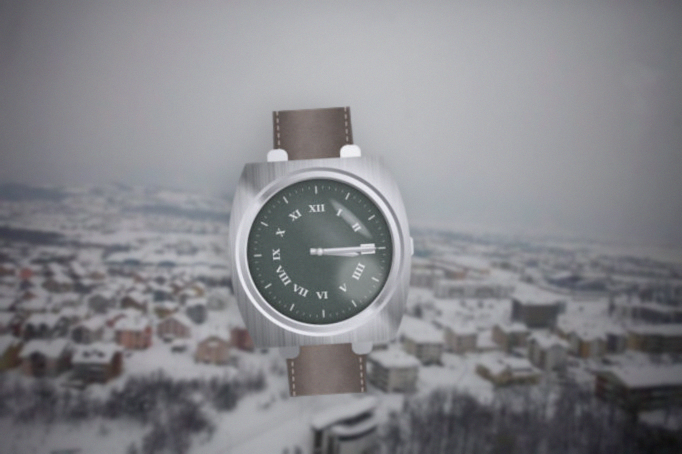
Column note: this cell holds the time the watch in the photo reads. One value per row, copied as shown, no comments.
3:15
